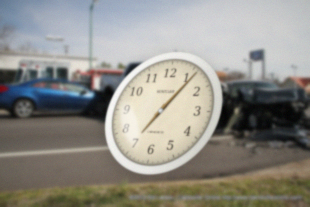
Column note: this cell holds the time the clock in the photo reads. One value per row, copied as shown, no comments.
7:06
